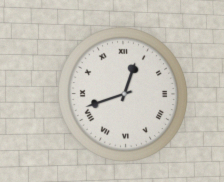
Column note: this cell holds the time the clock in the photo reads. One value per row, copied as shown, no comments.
12:42
